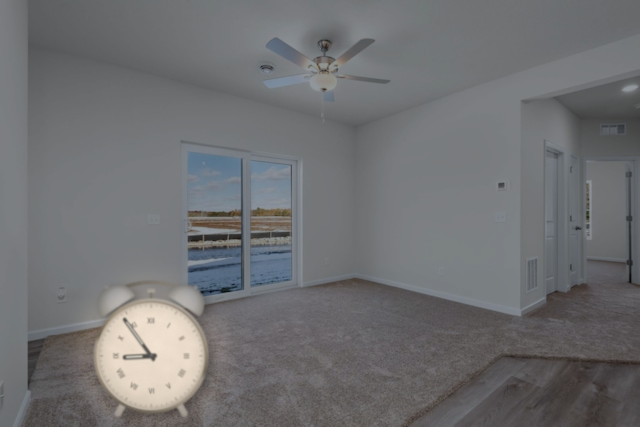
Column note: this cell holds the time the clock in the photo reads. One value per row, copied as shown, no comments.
8:54
